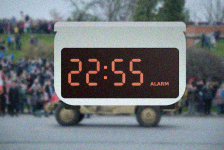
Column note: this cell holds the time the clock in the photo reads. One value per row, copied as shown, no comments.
22:55
